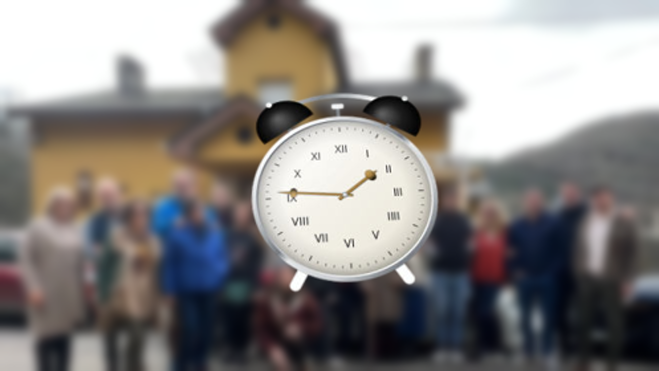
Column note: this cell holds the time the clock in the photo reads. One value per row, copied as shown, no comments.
1:46
